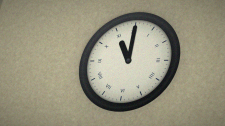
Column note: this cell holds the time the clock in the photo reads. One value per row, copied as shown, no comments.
11:00
